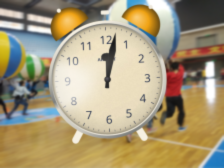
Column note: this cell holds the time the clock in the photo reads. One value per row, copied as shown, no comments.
12:02
